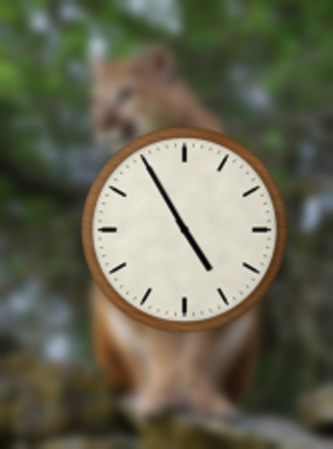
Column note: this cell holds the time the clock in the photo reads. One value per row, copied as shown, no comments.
4:55
